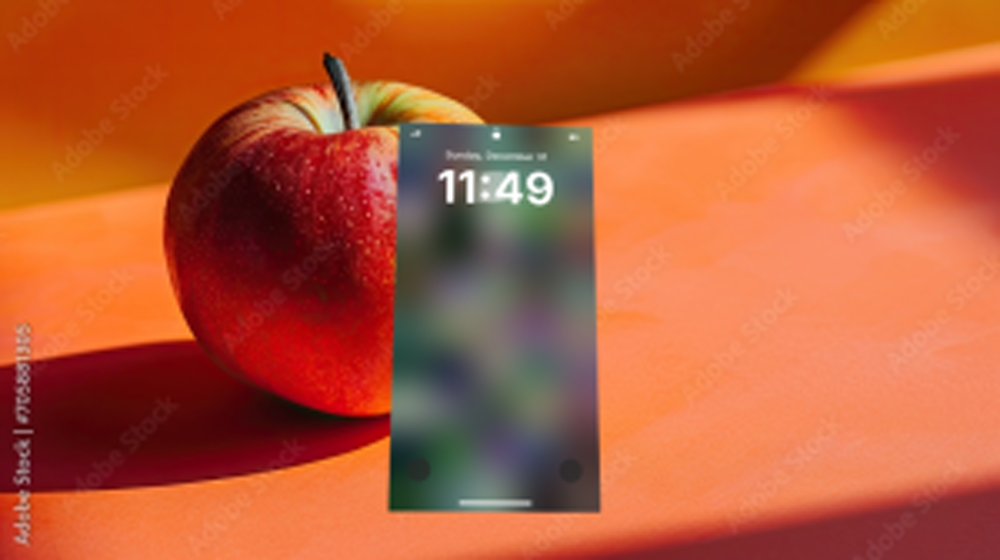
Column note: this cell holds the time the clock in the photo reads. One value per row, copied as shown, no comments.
11:49
